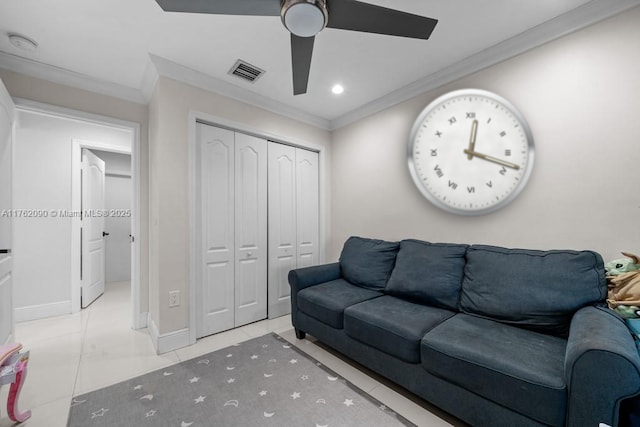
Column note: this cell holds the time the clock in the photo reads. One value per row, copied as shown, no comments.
12:18
